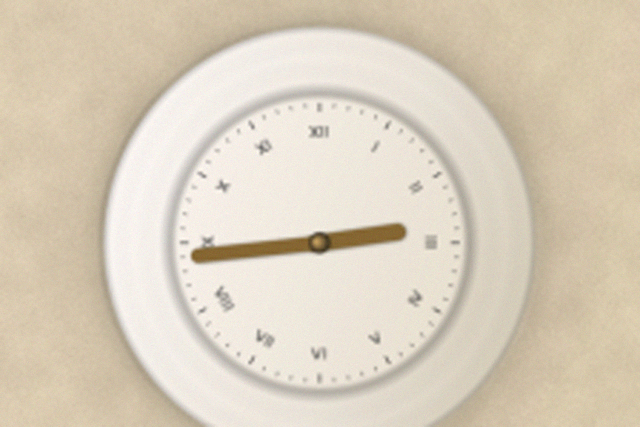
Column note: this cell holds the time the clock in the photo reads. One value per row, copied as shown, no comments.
2:44
